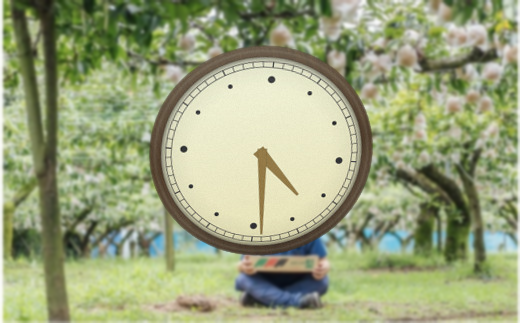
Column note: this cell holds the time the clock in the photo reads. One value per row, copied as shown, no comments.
4:29
